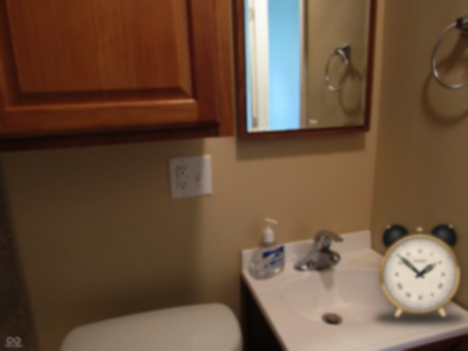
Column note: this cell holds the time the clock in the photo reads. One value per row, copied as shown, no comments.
1:52
